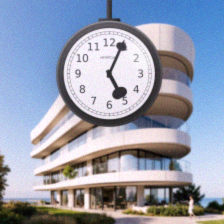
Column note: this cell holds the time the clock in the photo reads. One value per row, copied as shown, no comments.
5:04
